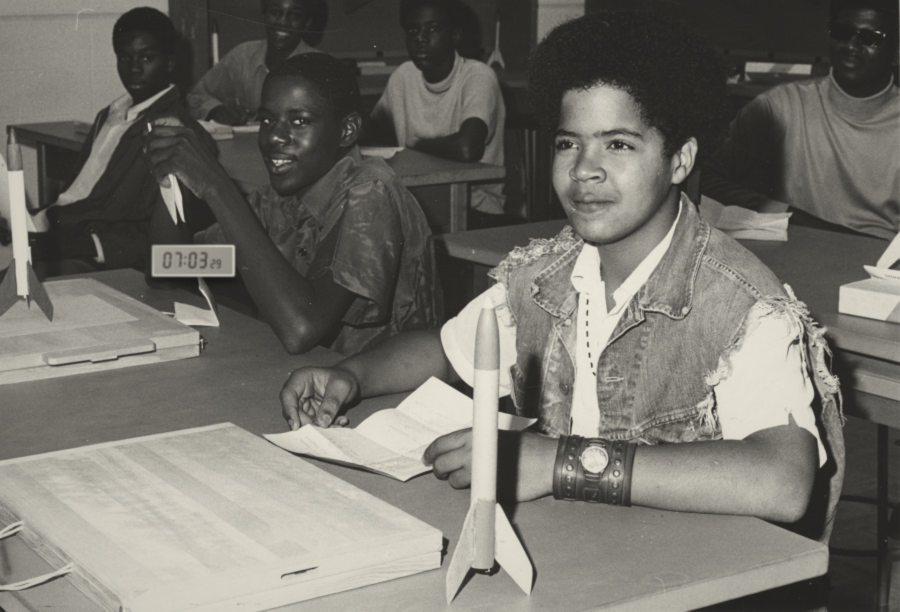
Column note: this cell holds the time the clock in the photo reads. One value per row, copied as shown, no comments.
7:03
